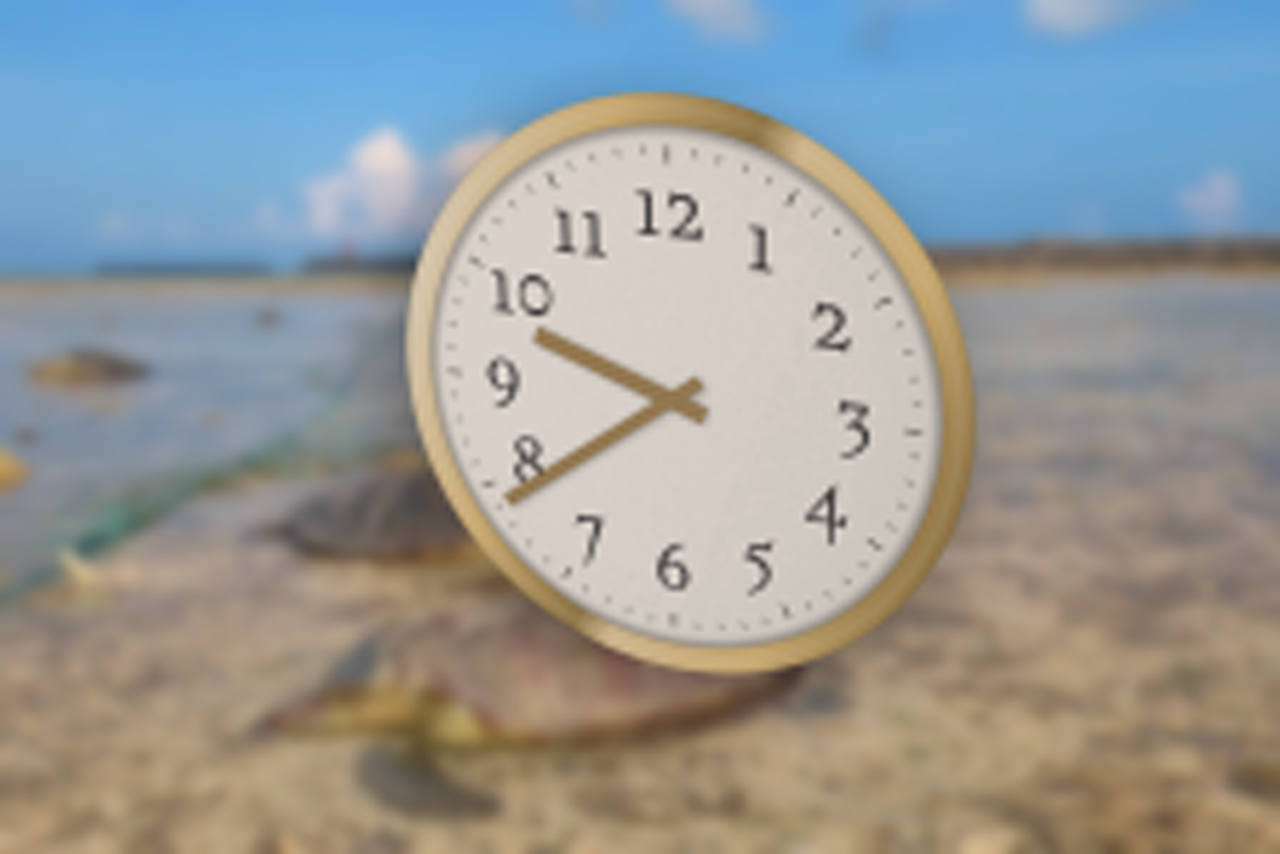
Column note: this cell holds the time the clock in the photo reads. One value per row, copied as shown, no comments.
9:39
